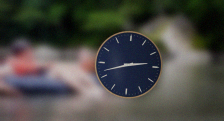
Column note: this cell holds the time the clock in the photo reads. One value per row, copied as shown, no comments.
2:42
